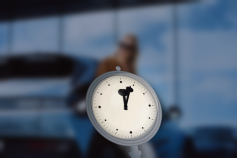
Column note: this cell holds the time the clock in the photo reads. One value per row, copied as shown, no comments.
12:04
